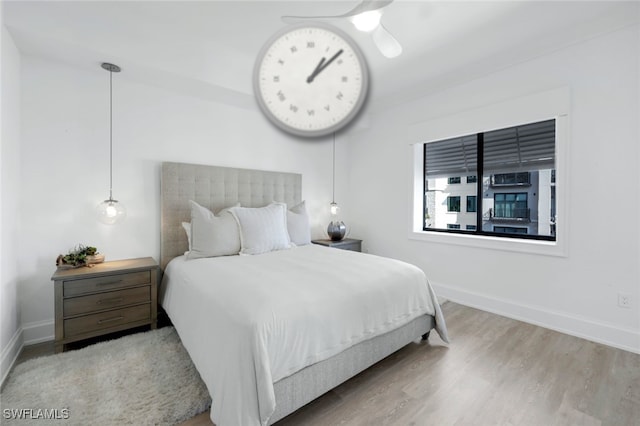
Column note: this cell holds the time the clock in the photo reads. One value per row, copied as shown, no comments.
1:08
